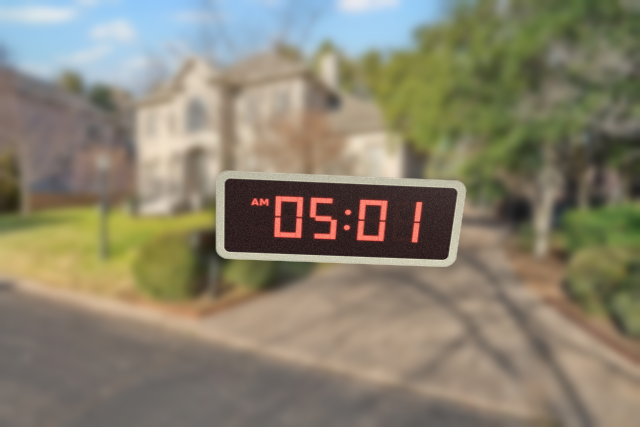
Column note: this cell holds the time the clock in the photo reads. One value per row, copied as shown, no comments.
5:01
